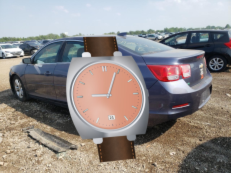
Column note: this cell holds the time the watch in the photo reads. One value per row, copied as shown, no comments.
9:04
